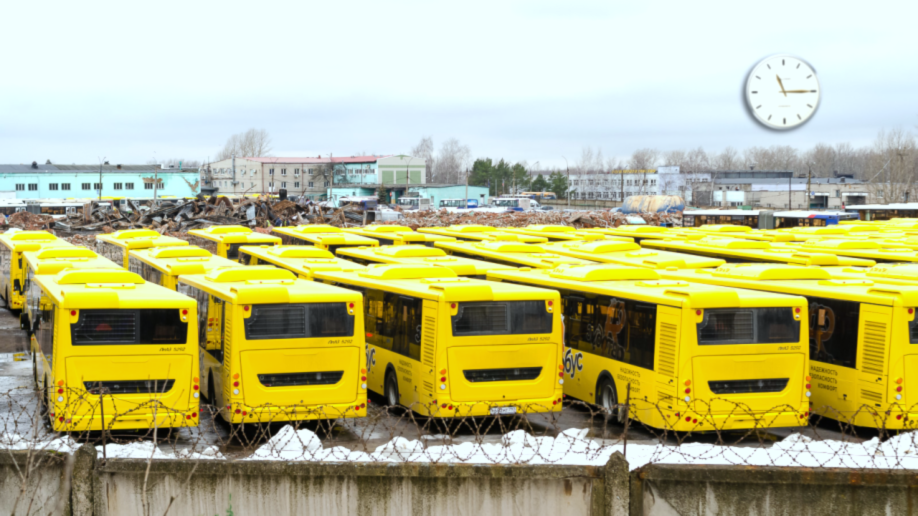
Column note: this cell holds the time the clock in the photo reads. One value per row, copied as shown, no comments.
11:15
